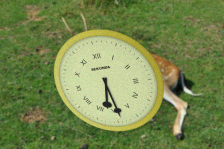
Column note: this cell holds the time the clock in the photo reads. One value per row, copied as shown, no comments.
6:29
